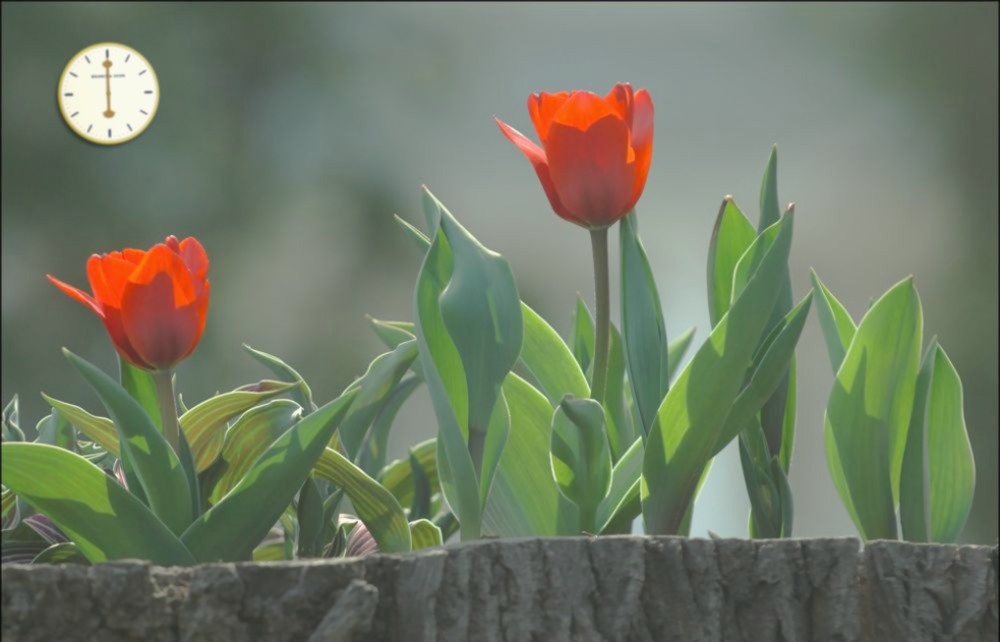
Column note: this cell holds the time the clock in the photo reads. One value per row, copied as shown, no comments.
6:00
